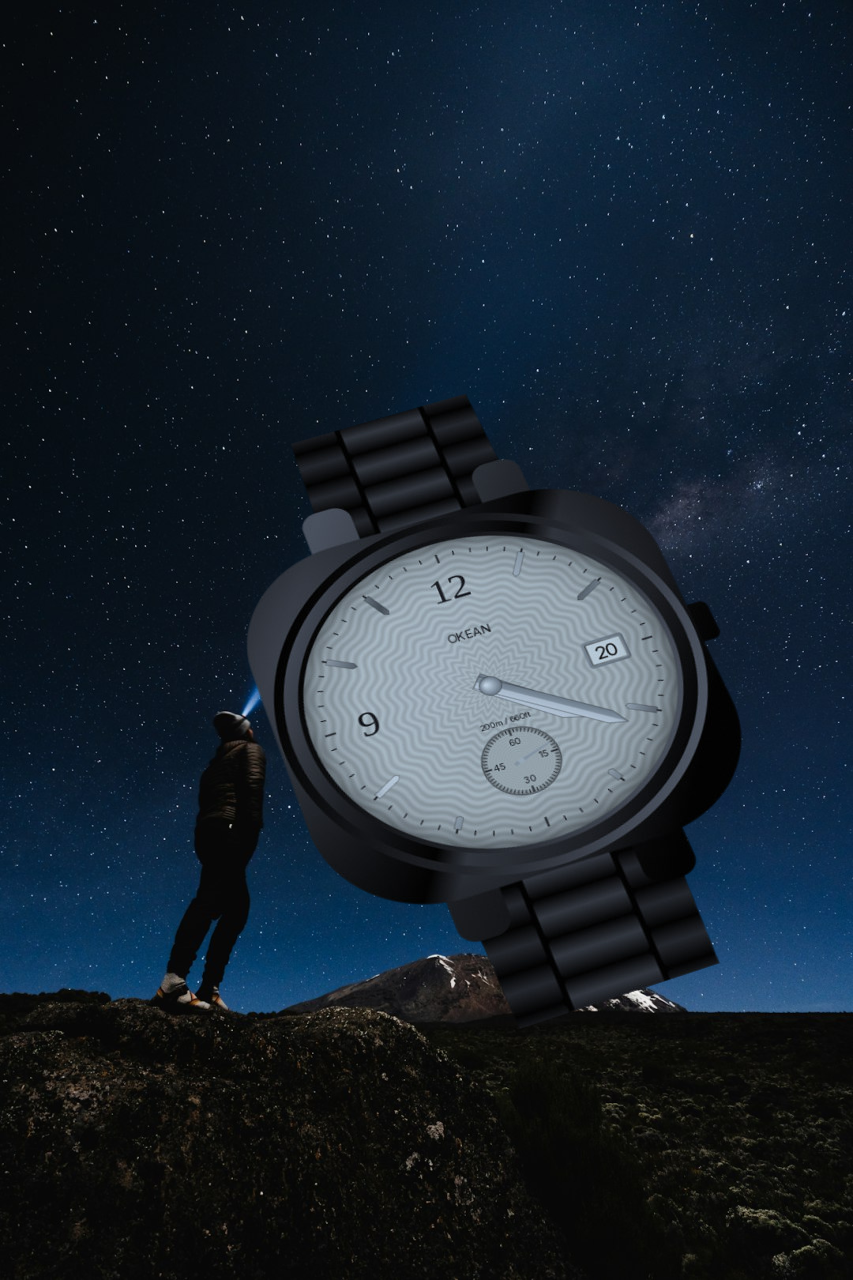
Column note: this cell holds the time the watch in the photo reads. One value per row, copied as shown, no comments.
4:21:12
